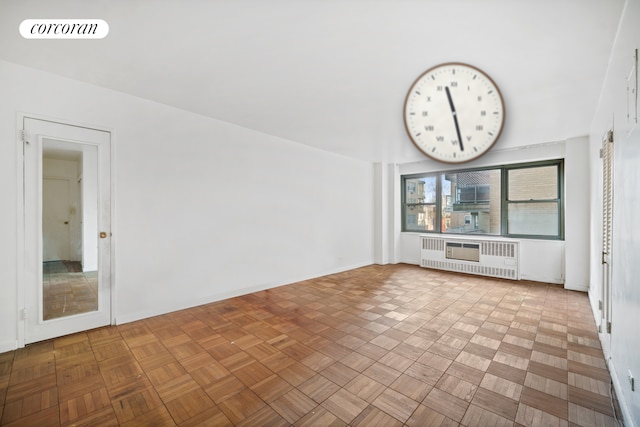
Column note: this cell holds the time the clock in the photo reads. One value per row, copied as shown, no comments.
11:28
